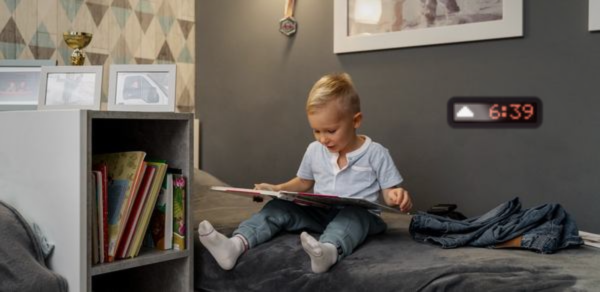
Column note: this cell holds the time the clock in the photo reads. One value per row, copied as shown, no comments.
6:39
